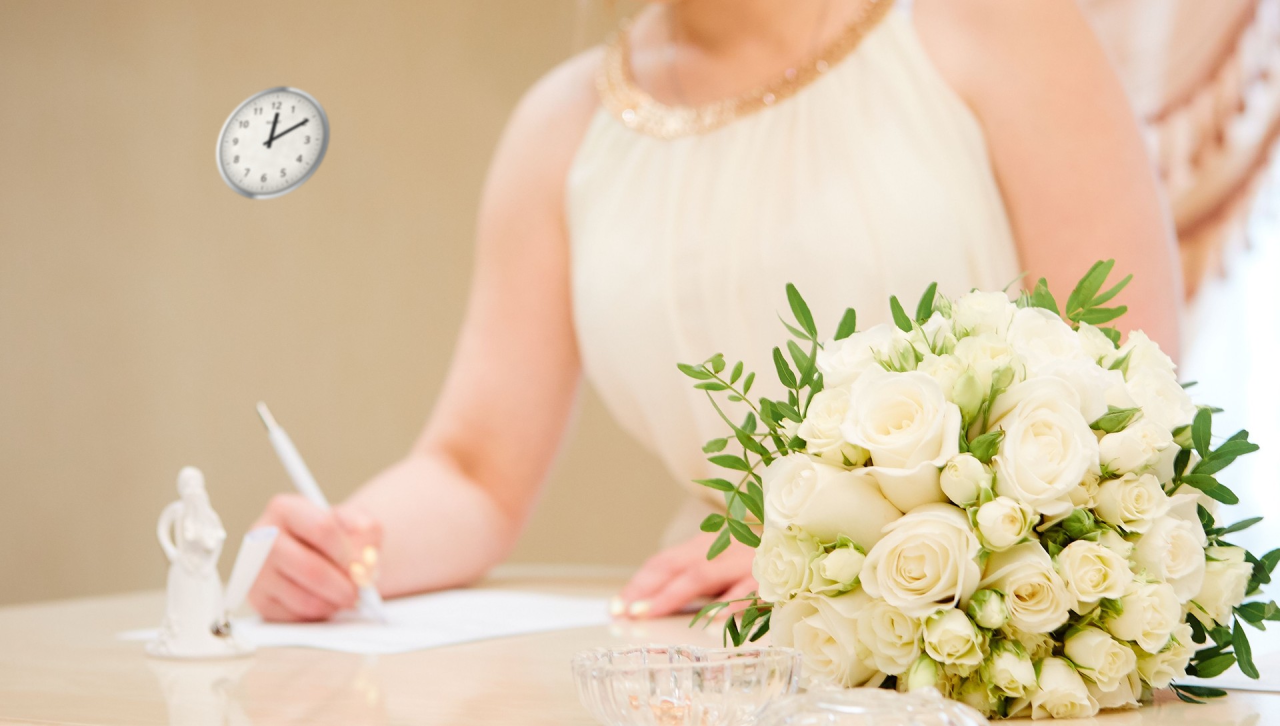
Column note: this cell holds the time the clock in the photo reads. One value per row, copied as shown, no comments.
12:10
